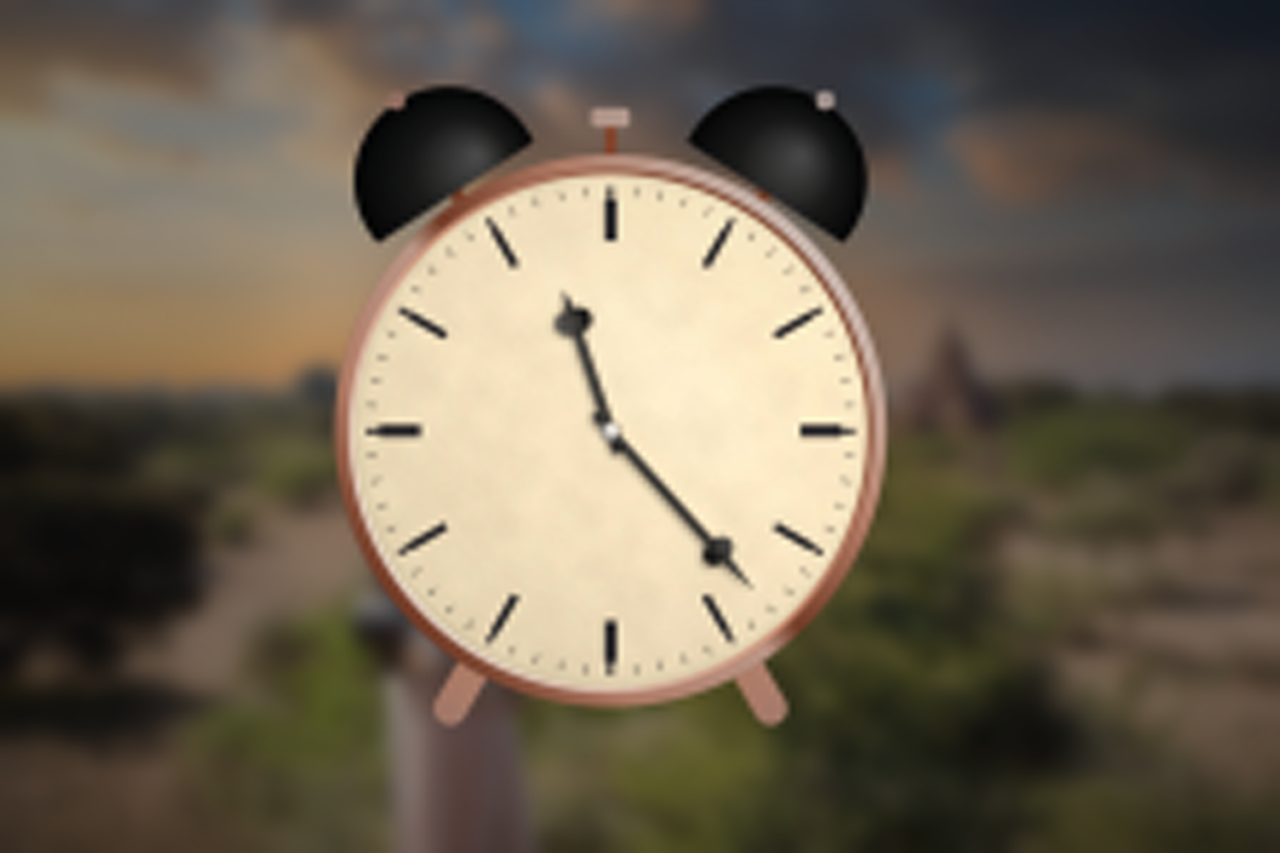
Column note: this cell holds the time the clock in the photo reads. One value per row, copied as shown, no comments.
11:23
